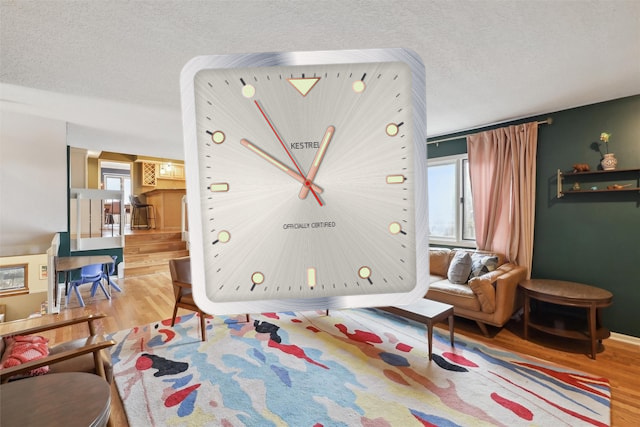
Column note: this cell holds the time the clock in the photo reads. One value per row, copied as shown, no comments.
12:50:55
